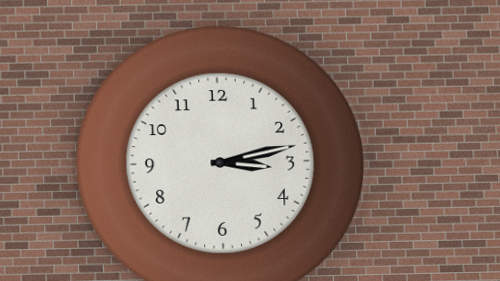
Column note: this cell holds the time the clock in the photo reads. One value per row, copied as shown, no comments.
3:13
